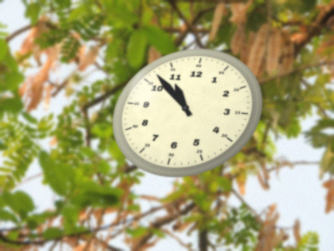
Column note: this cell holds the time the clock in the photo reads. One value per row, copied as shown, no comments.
10:52
